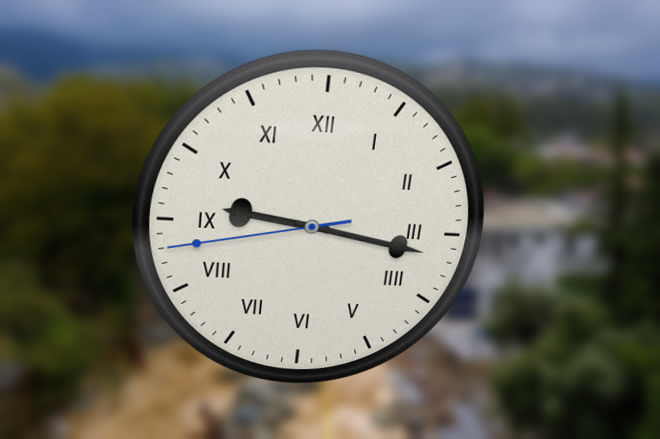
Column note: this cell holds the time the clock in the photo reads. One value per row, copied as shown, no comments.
9:16:43
